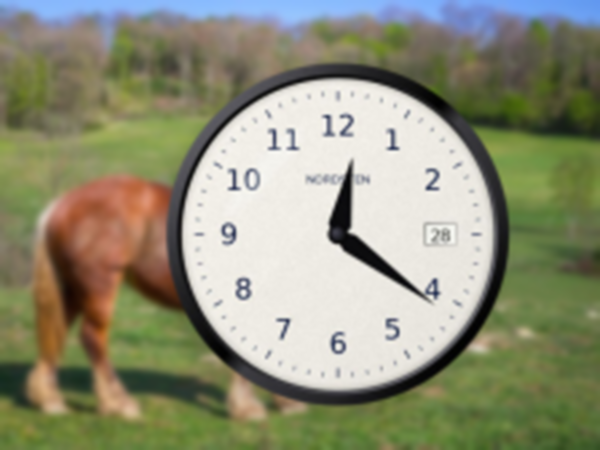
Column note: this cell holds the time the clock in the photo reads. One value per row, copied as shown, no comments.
12:21
